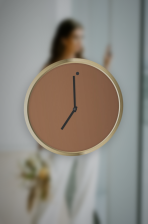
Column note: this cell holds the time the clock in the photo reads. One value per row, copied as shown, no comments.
6:59
